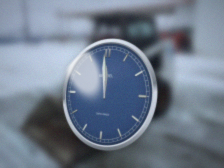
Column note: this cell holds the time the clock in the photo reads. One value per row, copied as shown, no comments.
11:59
